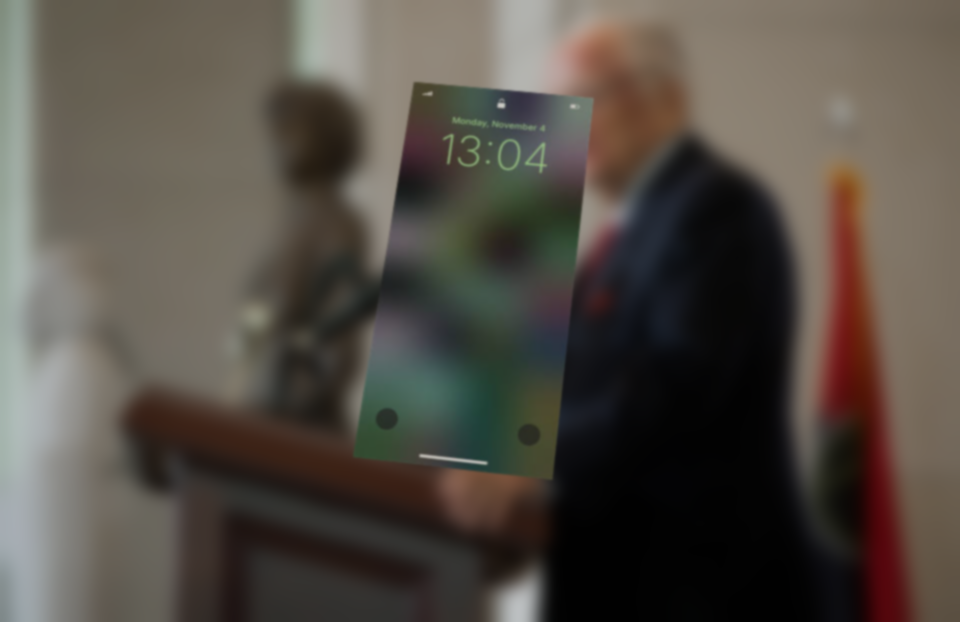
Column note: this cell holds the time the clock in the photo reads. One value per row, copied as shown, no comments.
13:04
